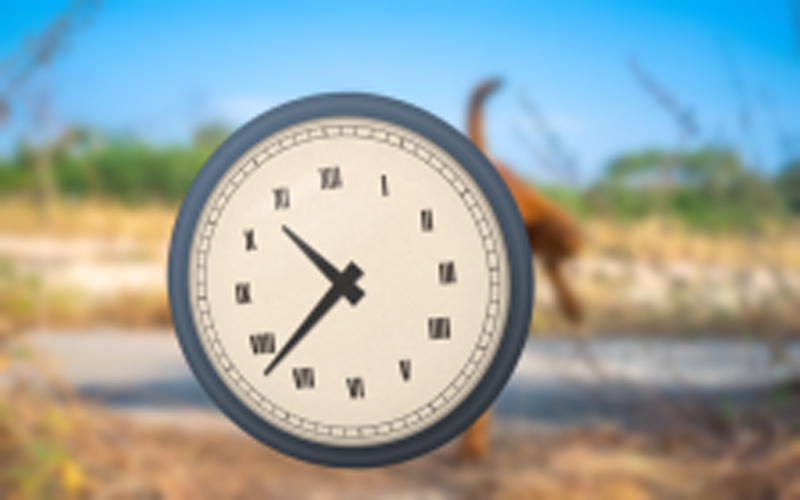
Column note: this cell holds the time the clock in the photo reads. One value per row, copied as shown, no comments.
10:38
